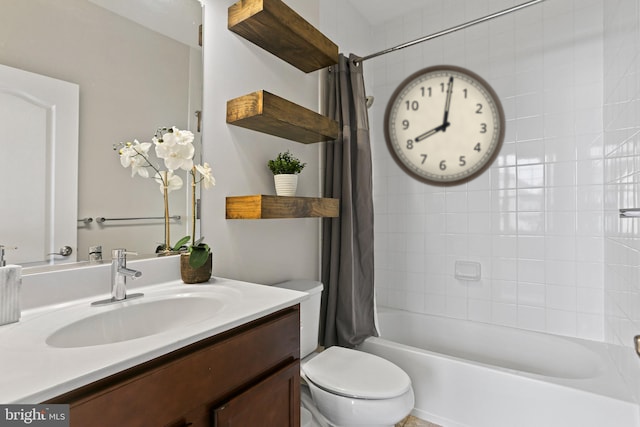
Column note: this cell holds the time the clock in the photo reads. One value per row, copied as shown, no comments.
8:01
